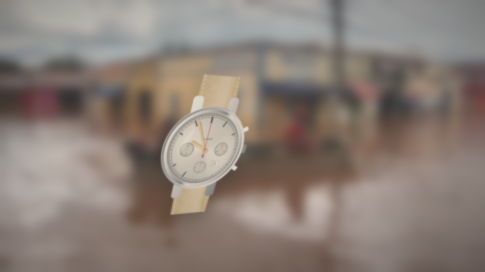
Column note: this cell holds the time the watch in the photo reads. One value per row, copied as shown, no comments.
9:56
